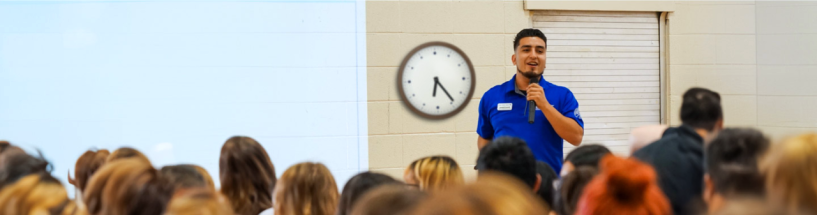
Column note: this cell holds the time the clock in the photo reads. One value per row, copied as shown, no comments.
6:24
